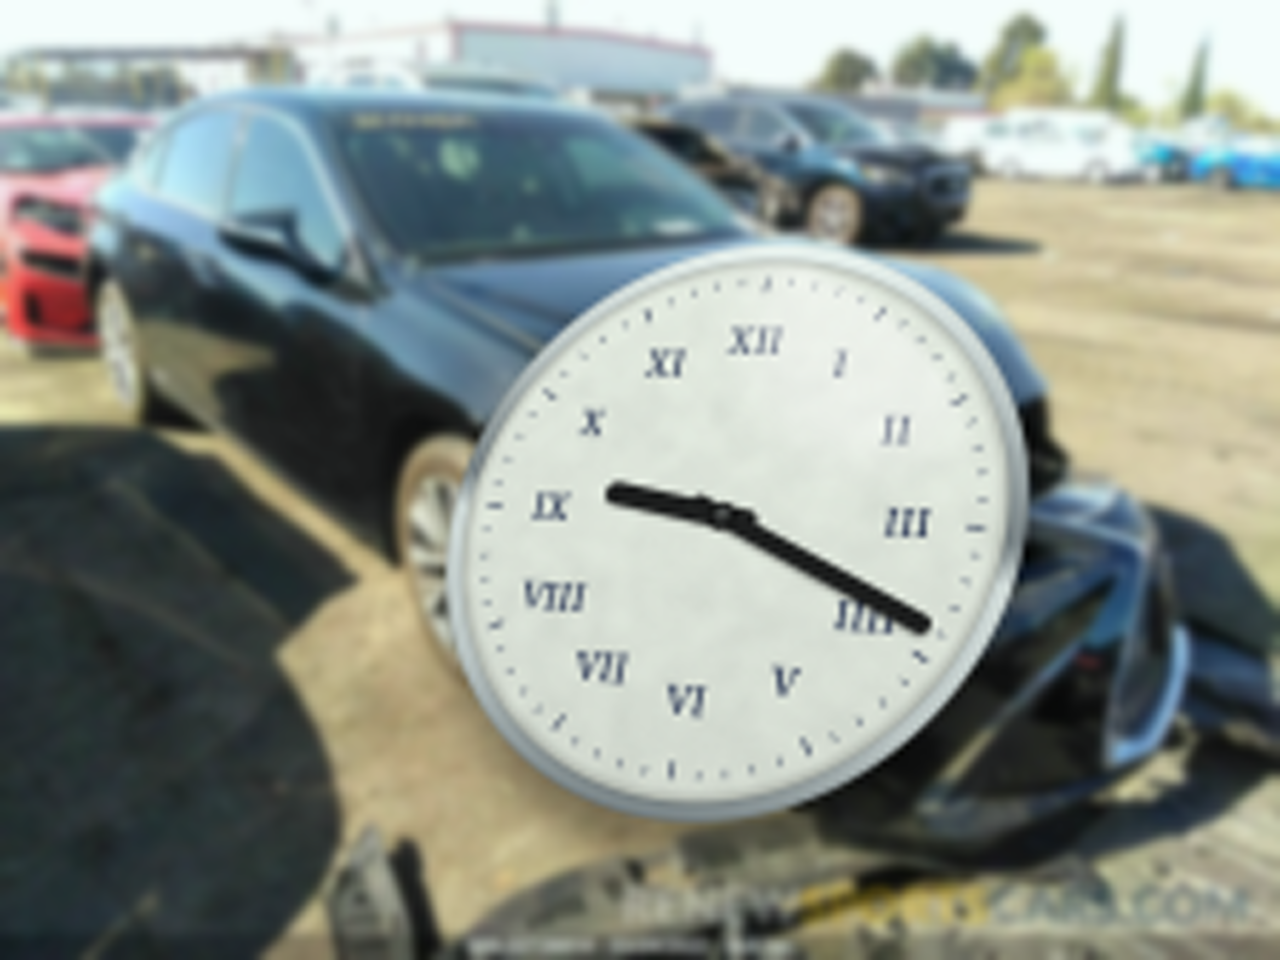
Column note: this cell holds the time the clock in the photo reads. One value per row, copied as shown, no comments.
9:19
